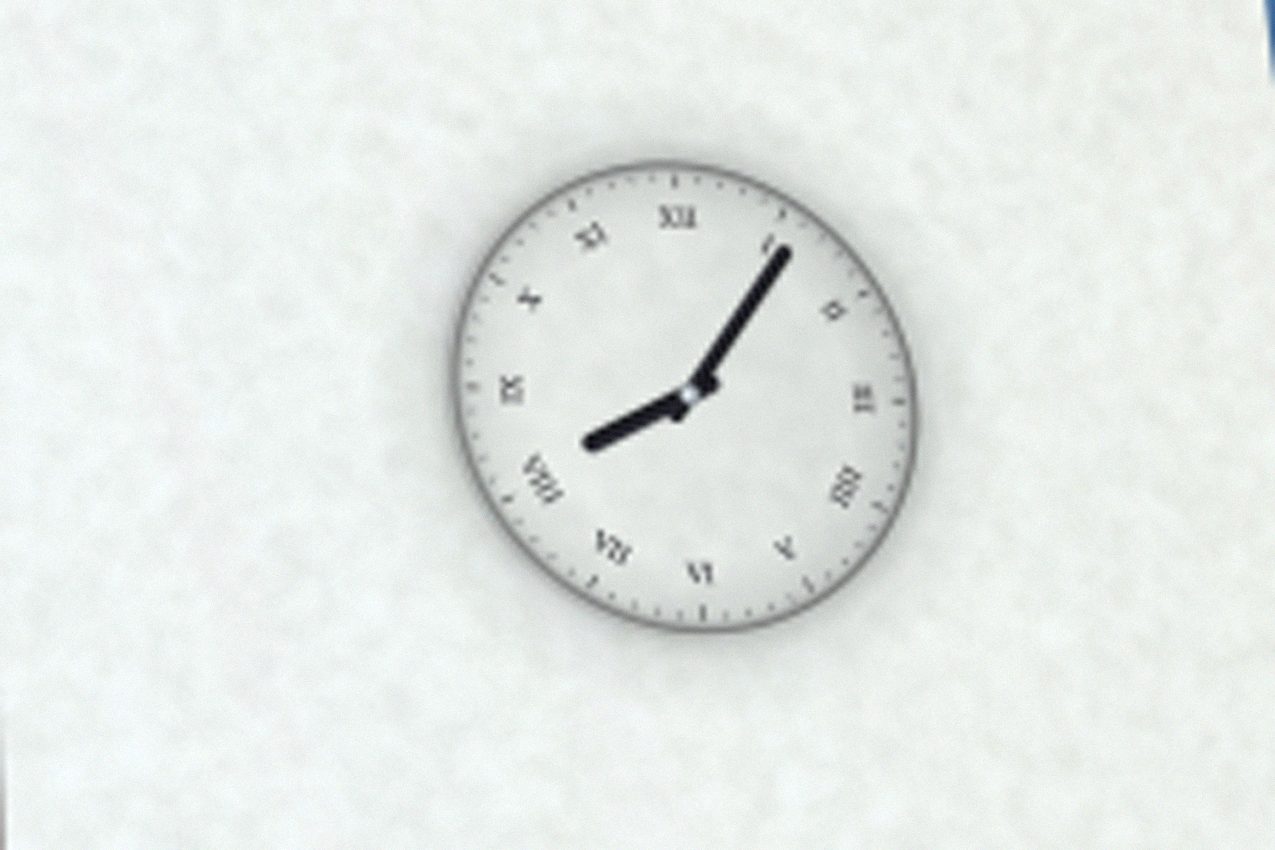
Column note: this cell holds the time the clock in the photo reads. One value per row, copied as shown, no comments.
8:06
